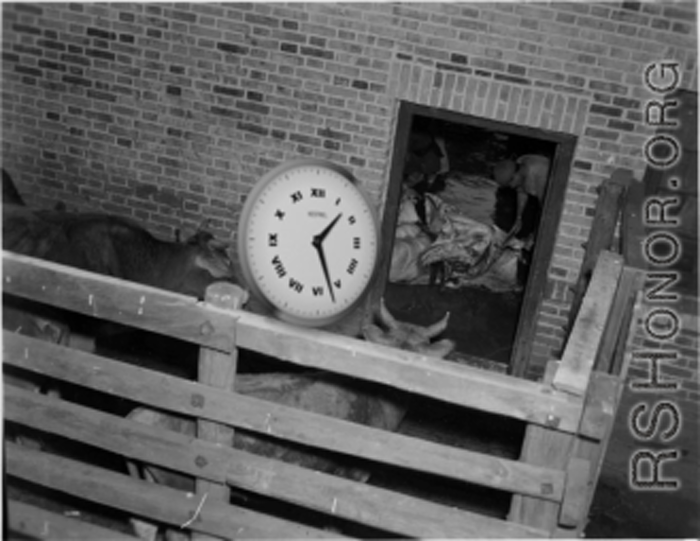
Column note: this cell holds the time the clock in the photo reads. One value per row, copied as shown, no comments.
1:27
